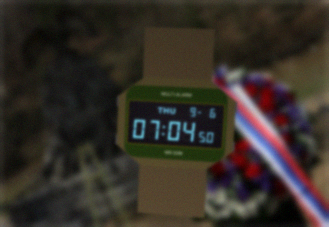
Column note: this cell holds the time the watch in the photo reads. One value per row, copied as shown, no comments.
7:04
